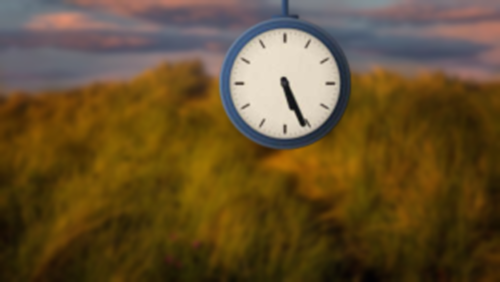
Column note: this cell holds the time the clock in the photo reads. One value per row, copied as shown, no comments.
5:26
